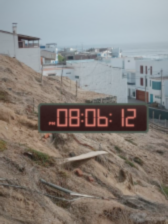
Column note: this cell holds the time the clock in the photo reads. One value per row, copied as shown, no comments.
8:06:12
